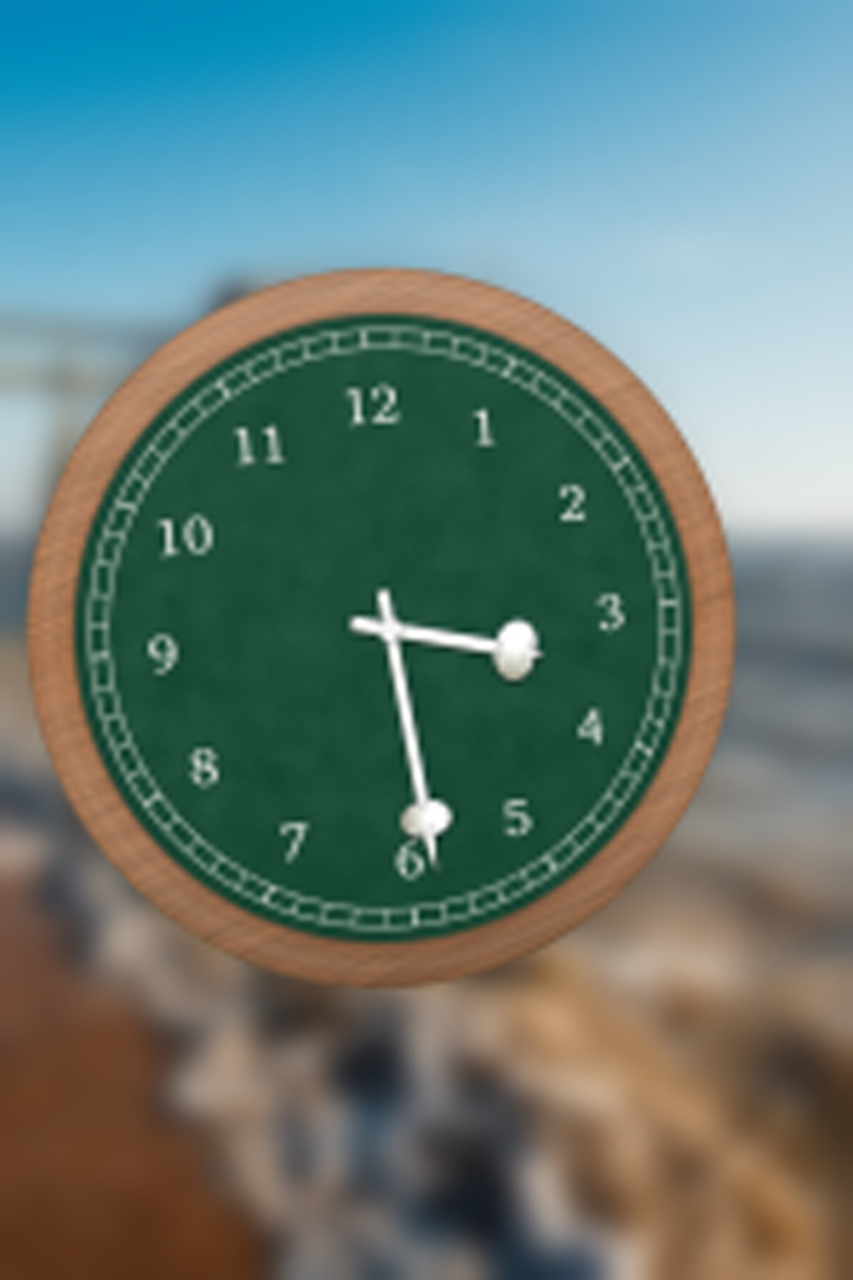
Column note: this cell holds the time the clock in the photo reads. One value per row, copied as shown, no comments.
3:29
